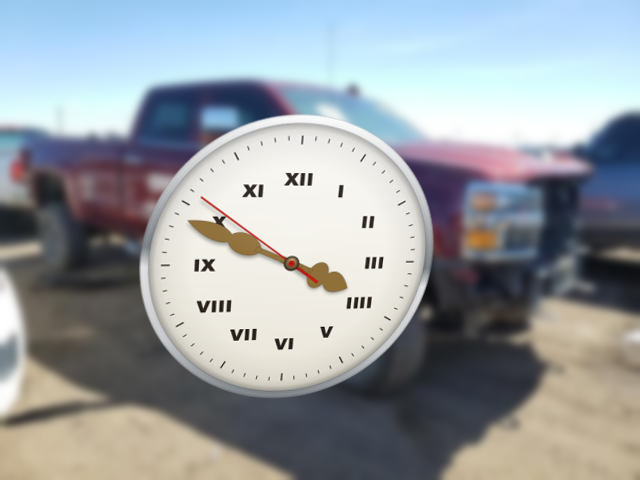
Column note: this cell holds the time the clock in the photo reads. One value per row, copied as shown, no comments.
3:48:51
